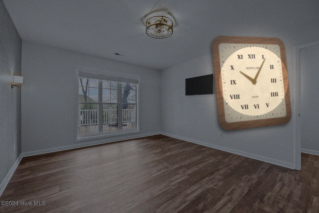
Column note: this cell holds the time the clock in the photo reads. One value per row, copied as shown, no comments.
10:06
